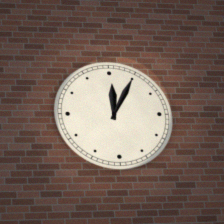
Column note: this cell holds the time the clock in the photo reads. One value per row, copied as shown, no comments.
12:05
